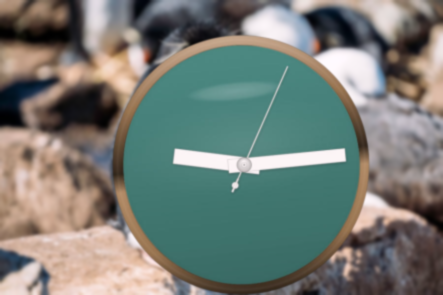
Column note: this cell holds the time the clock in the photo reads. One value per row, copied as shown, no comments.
9:14:04
